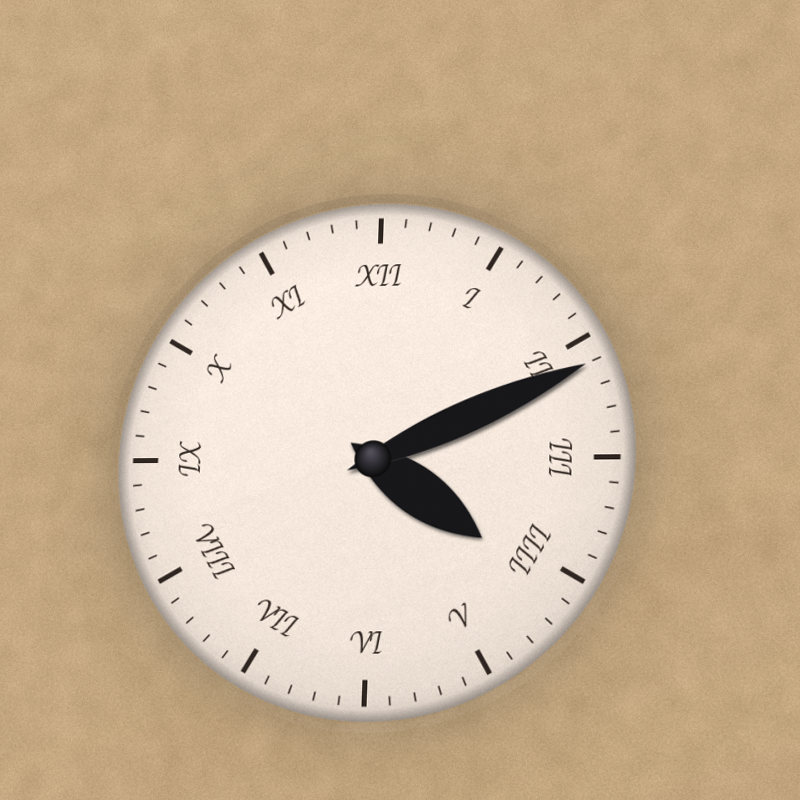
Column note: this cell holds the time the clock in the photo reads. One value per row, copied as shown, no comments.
4:11
